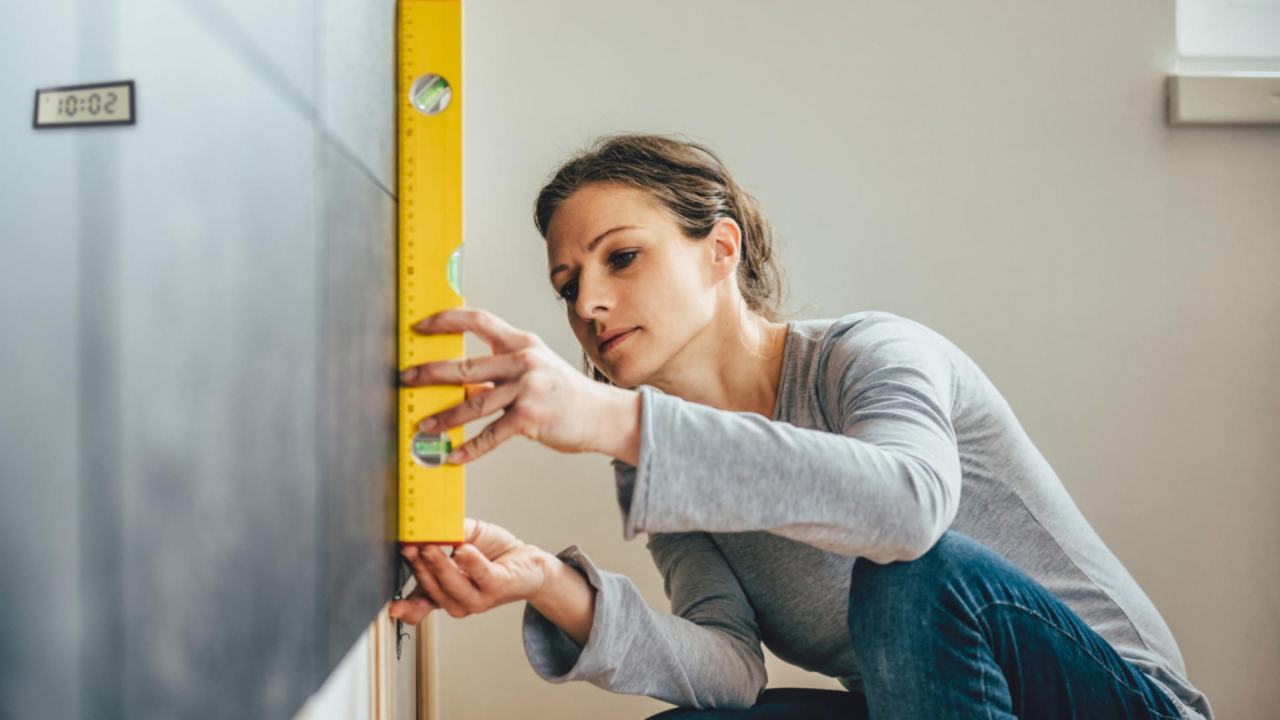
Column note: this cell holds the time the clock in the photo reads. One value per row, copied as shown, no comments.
10:02
